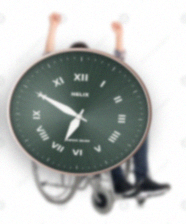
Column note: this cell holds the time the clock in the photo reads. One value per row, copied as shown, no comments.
6:50
